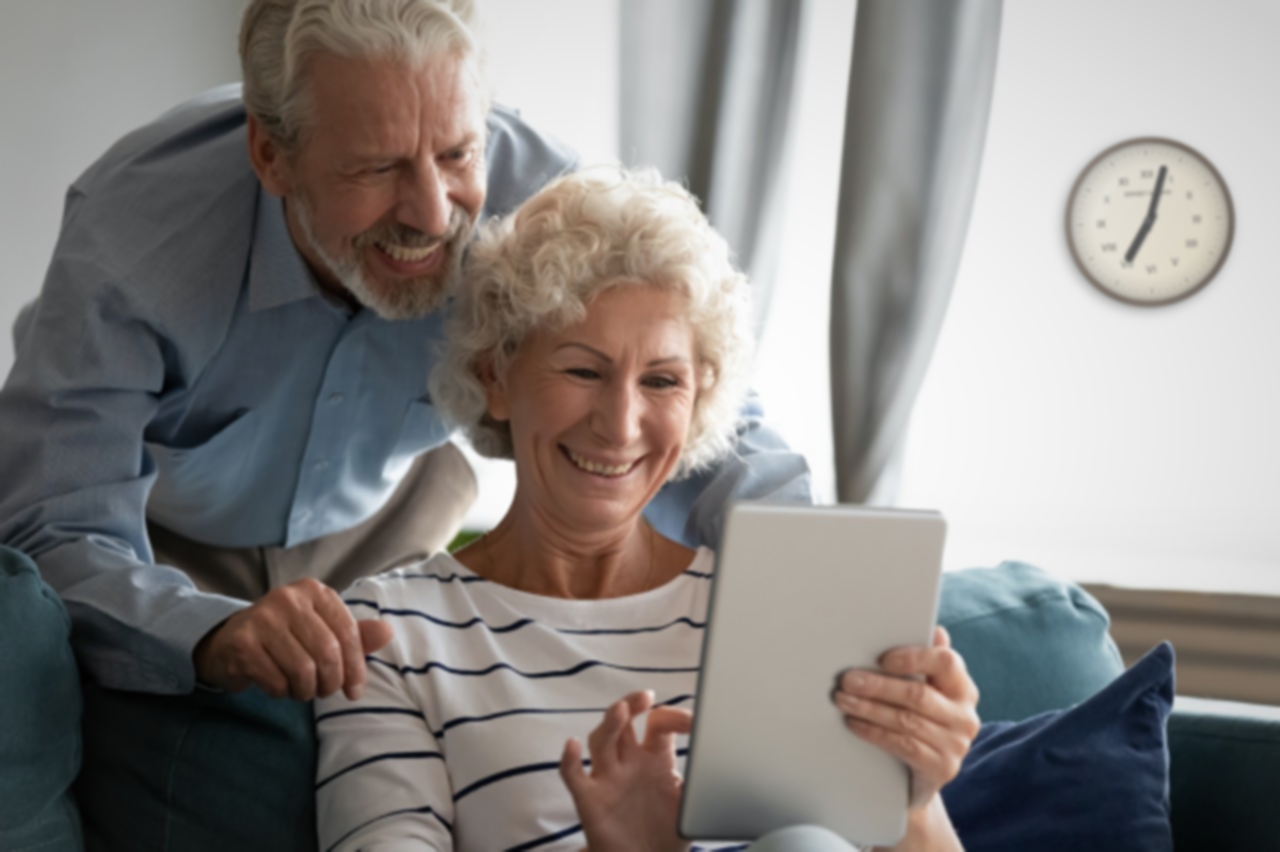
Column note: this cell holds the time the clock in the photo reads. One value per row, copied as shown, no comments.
7:03
